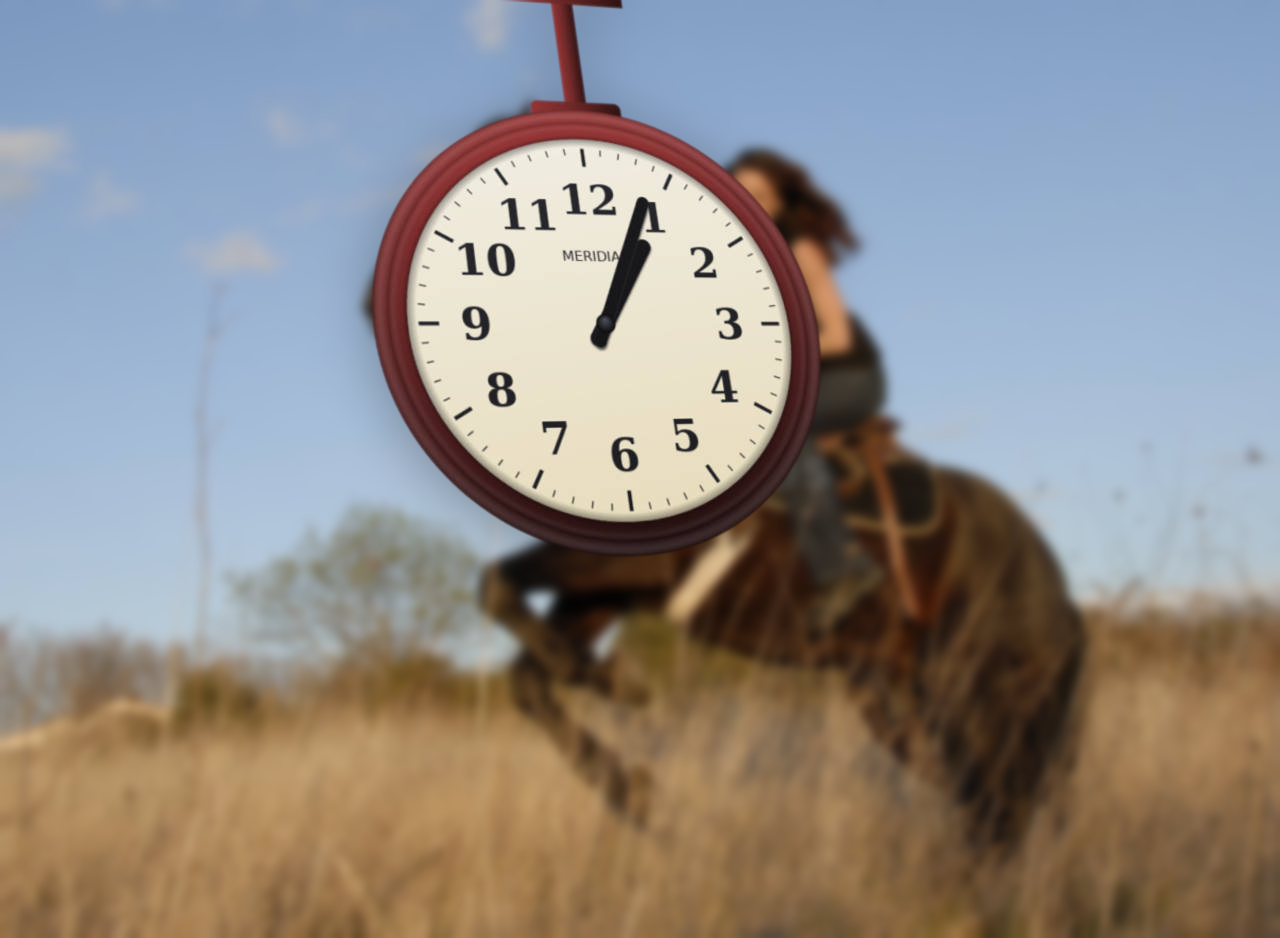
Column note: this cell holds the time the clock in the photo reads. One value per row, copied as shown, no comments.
1:04
